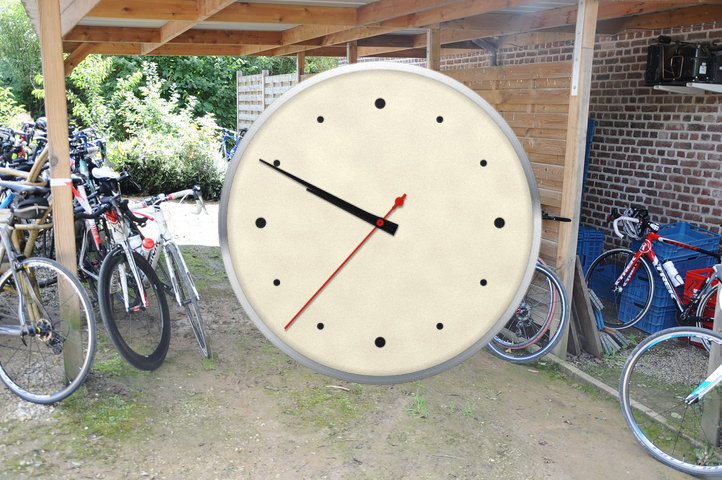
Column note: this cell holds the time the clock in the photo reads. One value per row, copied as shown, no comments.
9:49:37
